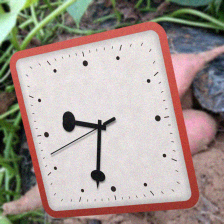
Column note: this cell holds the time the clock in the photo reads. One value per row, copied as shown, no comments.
9:32:42
